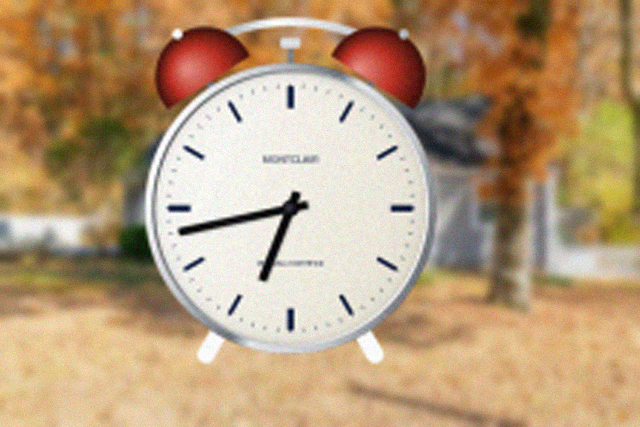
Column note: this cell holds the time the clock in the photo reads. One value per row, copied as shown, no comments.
6:43
